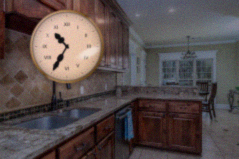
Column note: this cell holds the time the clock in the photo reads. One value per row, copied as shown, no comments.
10:35
